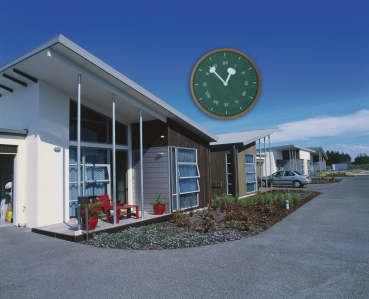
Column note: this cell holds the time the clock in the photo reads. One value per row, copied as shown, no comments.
12:53
